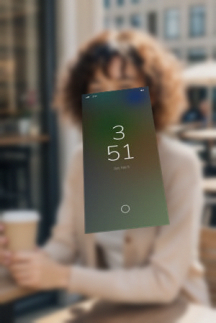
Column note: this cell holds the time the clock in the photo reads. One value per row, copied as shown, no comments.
3:51
